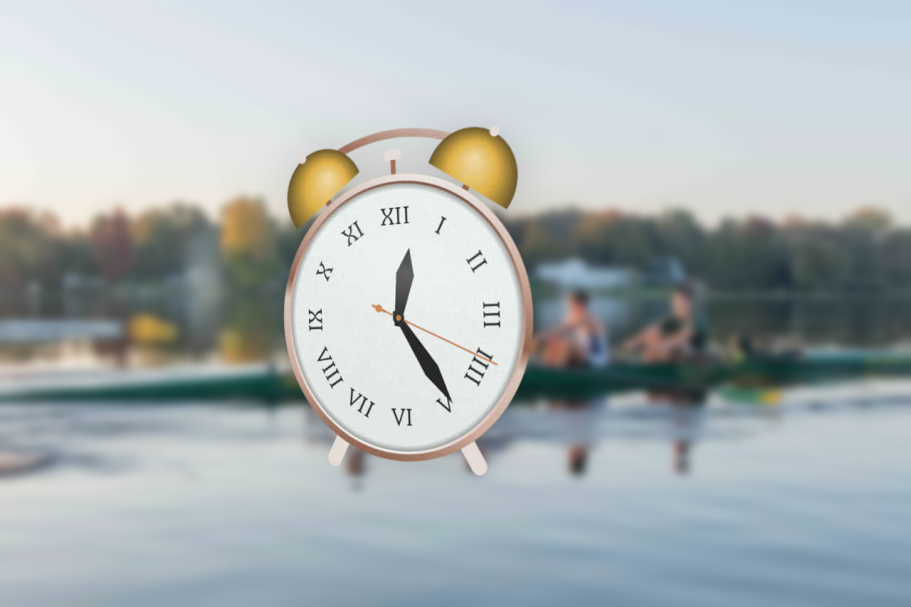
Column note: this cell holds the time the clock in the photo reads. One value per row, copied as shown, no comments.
12:24:19
